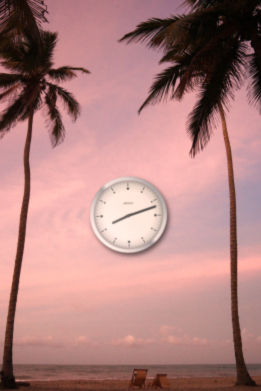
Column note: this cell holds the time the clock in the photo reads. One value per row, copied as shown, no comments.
8:12
